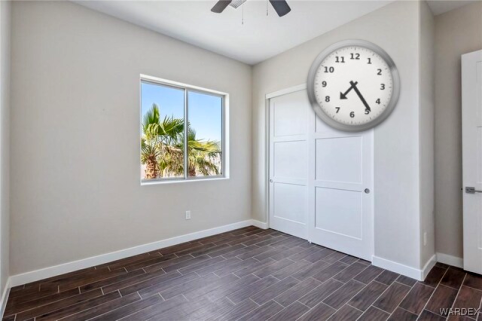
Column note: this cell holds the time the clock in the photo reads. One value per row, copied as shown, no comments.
7:24
